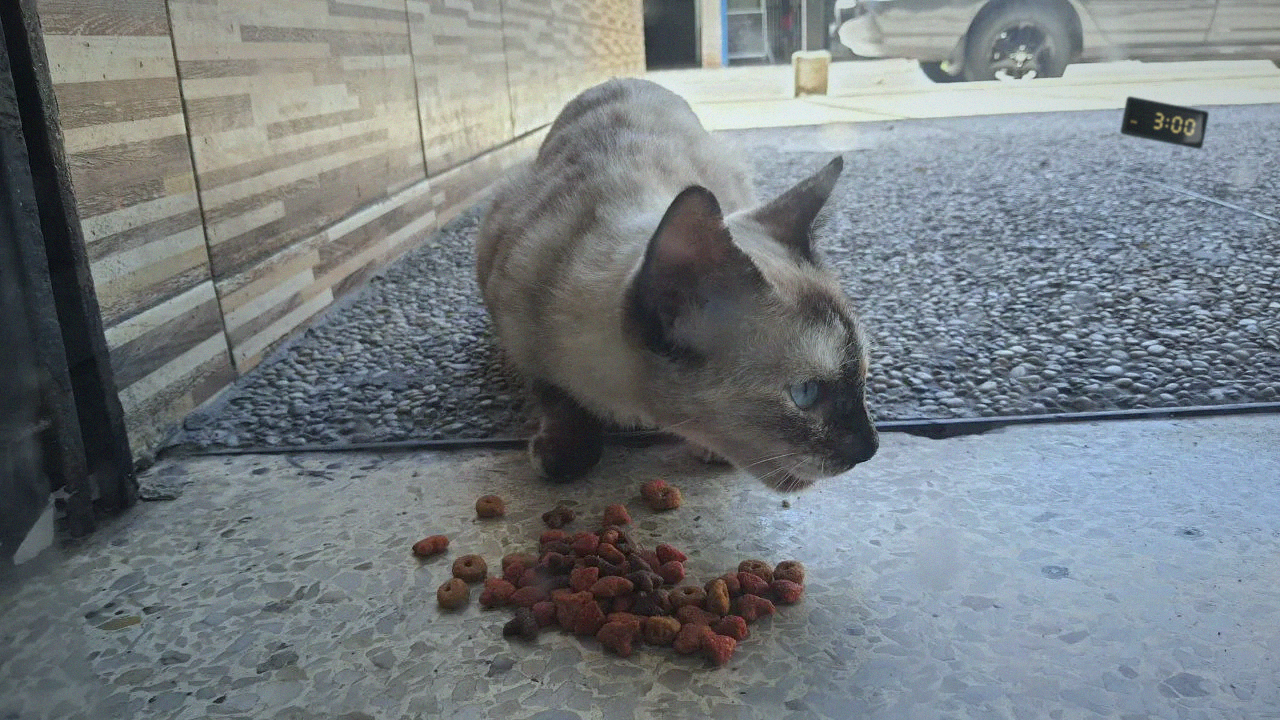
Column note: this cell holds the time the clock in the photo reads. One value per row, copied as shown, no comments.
3:00
